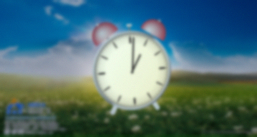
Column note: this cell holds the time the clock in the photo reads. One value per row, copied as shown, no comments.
1:01
